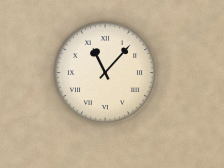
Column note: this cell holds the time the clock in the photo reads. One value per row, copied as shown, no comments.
11:07
